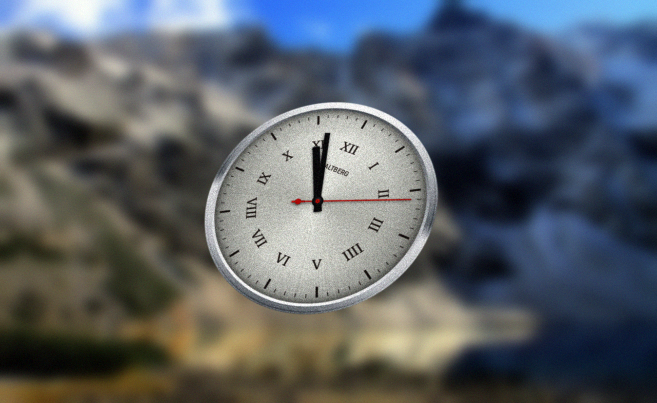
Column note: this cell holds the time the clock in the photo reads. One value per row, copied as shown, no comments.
10:56:11
